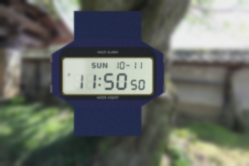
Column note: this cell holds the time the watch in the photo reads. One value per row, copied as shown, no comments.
11:50:50
